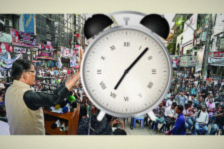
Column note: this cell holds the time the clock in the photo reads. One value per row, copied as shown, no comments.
7:07
